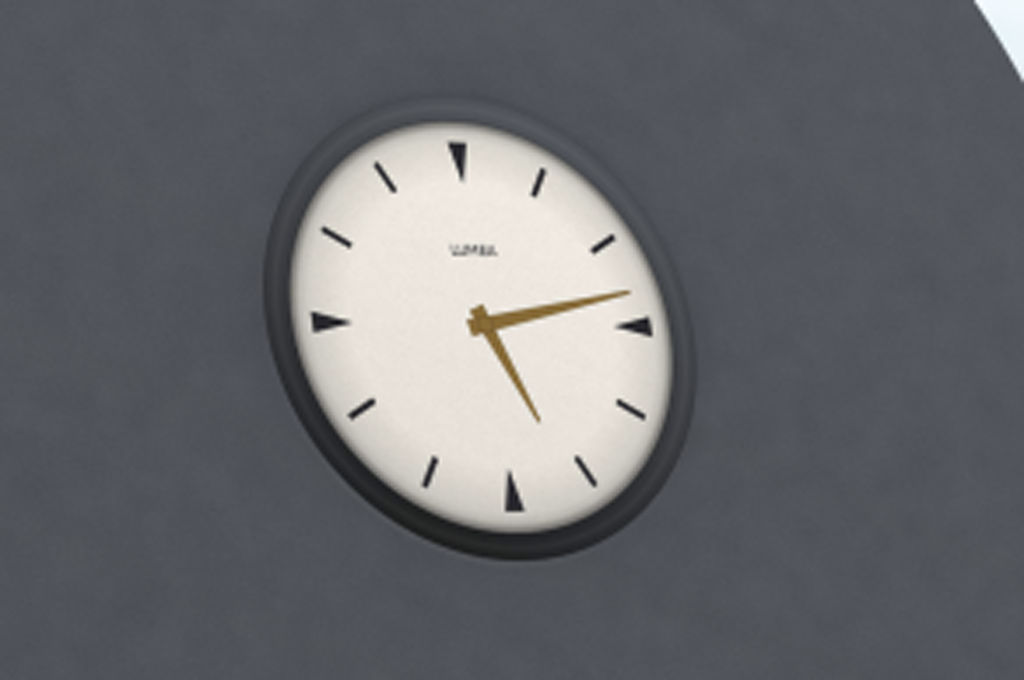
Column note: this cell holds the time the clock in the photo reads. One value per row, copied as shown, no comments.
5:13
